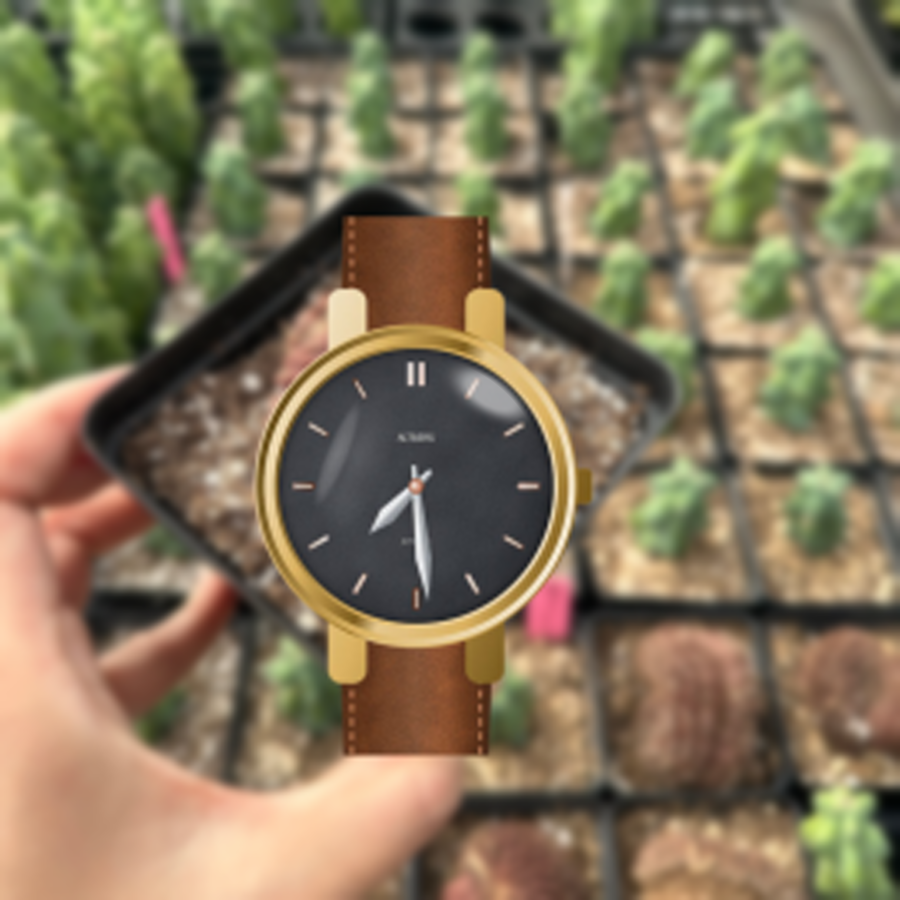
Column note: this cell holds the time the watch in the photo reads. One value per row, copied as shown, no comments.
7:29
